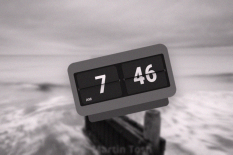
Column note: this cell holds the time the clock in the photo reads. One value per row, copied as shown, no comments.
7:46
